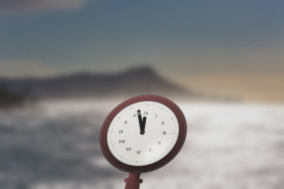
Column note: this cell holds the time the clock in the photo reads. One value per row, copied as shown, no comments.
11:57
